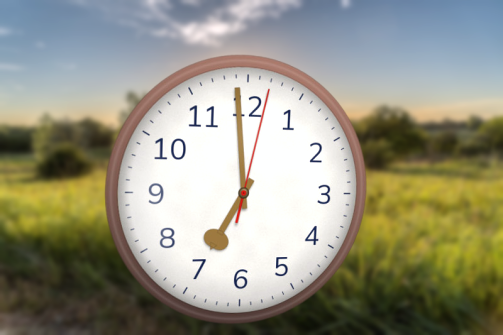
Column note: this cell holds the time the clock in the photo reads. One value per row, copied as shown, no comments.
6:59:02
